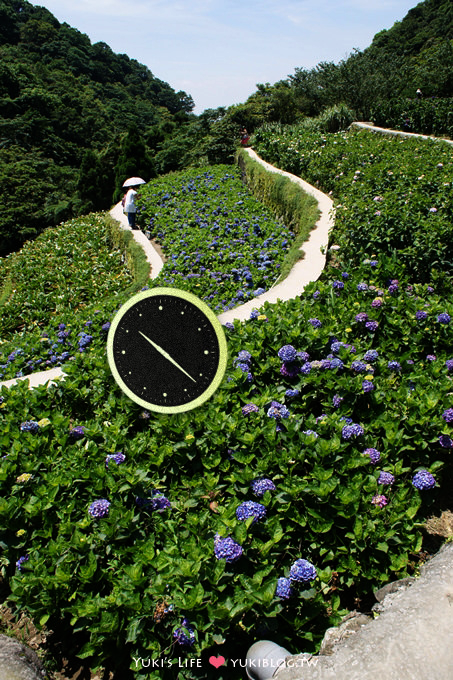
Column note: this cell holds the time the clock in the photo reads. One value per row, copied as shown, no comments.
10:22
